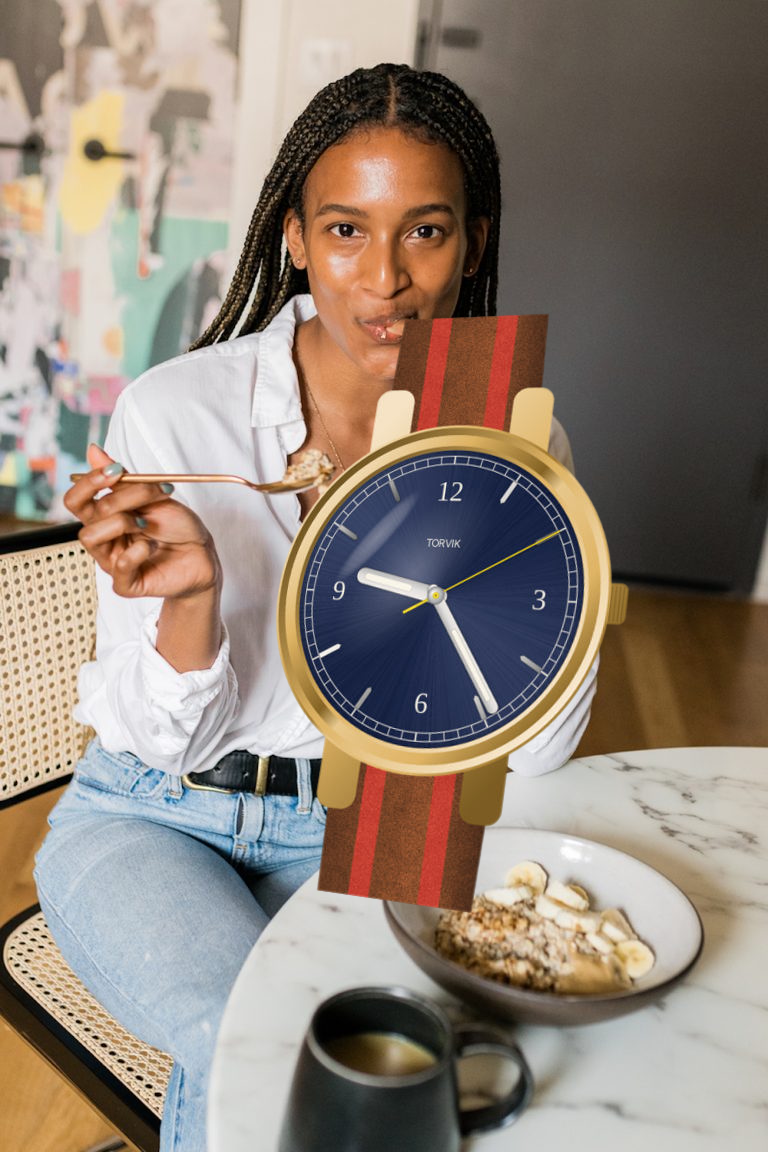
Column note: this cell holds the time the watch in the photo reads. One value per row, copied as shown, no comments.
9:24:10
